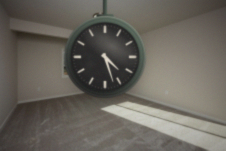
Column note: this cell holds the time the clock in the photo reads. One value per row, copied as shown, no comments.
4:27
